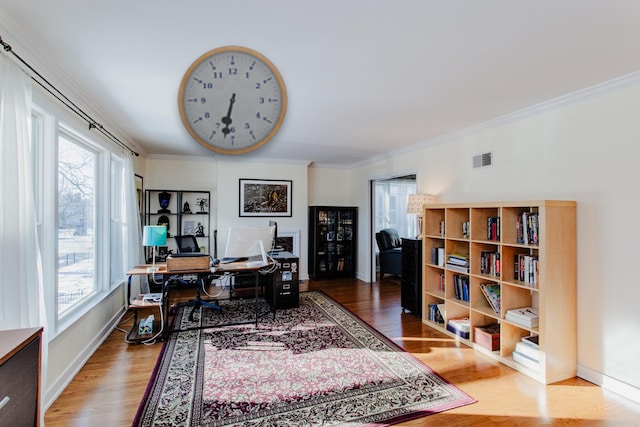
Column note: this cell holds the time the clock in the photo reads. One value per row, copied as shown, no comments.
6:32
